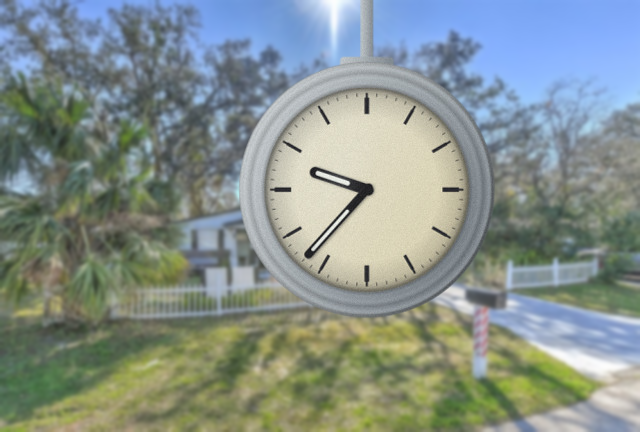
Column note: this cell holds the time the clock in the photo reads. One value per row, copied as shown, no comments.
9:37
